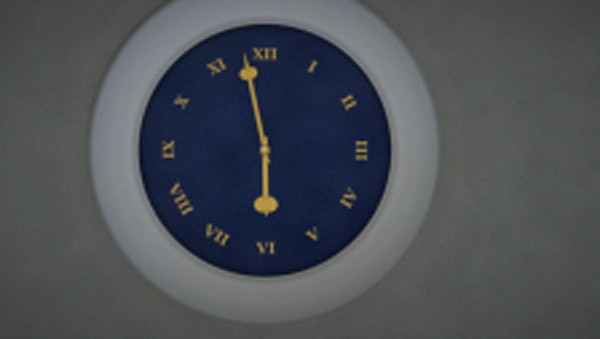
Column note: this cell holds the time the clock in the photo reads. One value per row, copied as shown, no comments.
5:58
